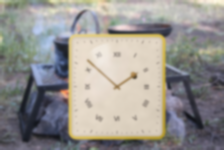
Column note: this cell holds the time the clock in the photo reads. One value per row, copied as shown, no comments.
1:52
